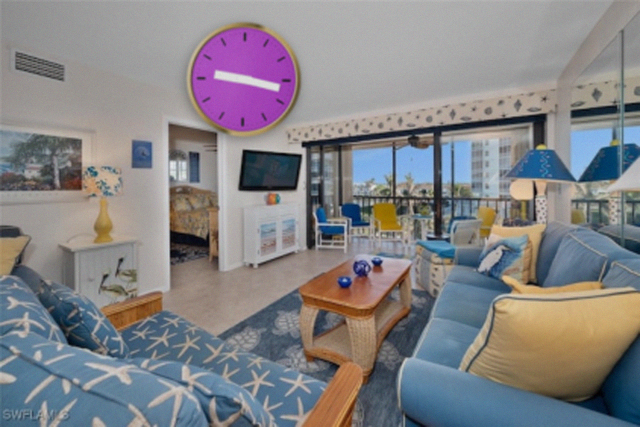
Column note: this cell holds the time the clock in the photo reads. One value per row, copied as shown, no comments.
9:17
